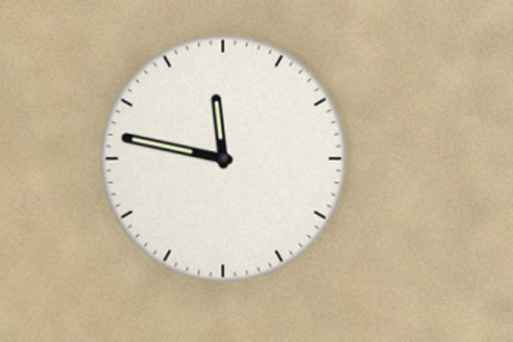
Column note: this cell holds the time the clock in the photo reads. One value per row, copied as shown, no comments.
11:47
